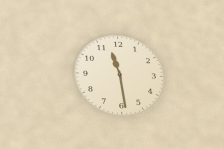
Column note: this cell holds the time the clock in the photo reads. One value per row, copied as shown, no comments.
11:29
